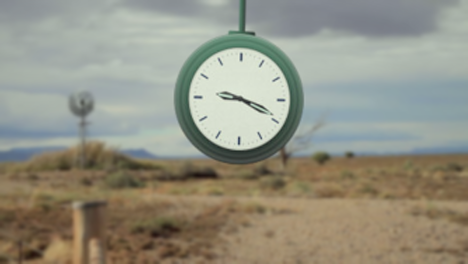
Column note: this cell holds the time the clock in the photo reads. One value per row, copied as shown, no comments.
9:19
